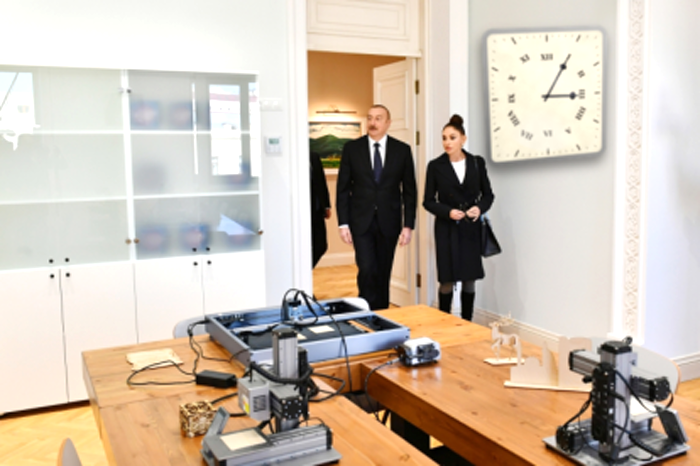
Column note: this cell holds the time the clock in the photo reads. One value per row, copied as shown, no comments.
3:05
